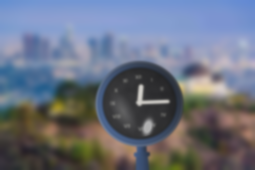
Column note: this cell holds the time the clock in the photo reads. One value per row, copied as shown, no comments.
12:15
